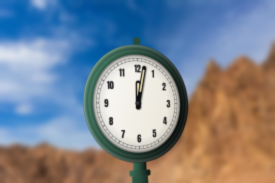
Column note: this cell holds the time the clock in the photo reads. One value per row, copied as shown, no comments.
12:02
